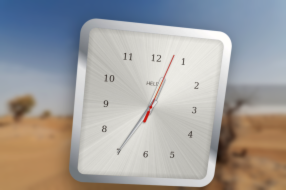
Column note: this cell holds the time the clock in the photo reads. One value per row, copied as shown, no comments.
12:35:03
